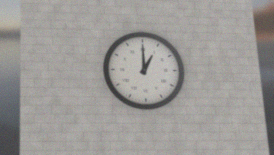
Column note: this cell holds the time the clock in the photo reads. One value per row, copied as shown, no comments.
1:00
